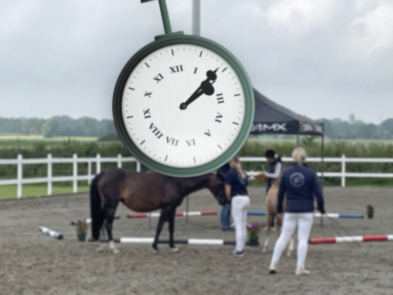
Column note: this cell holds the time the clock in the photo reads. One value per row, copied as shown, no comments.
2:09
